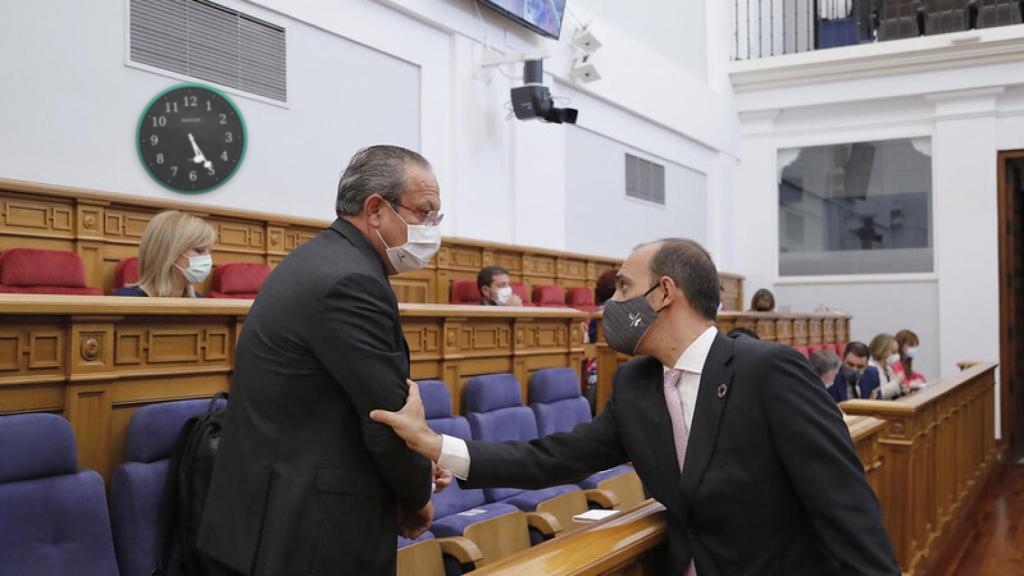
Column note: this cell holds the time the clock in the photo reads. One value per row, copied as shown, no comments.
5:25
